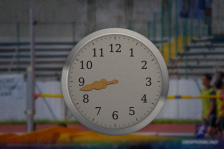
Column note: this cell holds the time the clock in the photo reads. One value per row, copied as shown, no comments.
8:43
